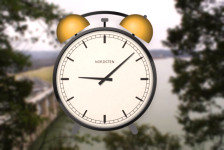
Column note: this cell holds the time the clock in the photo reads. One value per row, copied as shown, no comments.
9:08
